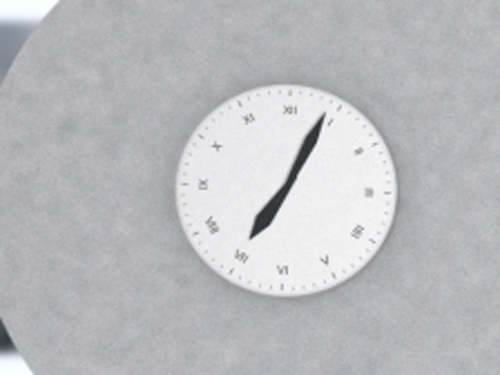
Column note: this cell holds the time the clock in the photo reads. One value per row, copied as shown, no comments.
7:04
